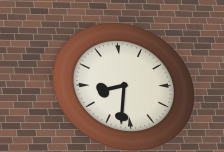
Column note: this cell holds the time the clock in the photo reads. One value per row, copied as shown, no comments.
8:32
